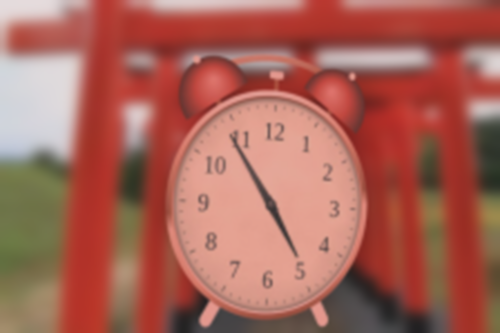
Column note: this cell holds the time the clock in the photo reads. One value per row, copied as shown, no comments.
4:54
